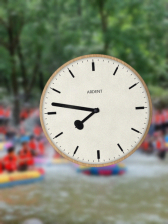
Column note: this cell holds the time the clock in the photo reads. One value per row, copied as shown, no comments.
7:47
